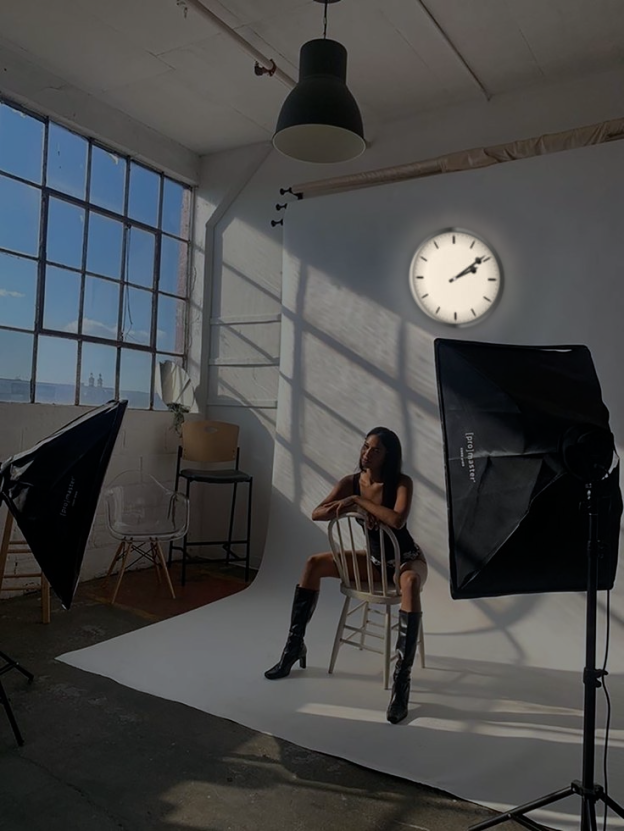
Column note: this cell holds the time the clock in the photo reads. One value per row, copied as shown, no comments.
2:09
